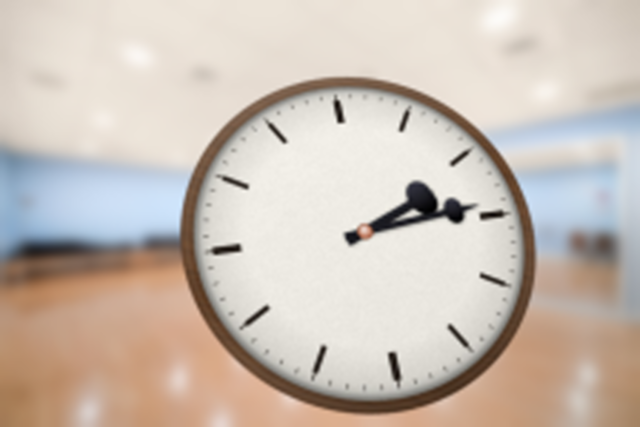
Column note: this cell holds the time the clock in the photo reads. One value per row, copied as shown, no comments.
2:14
